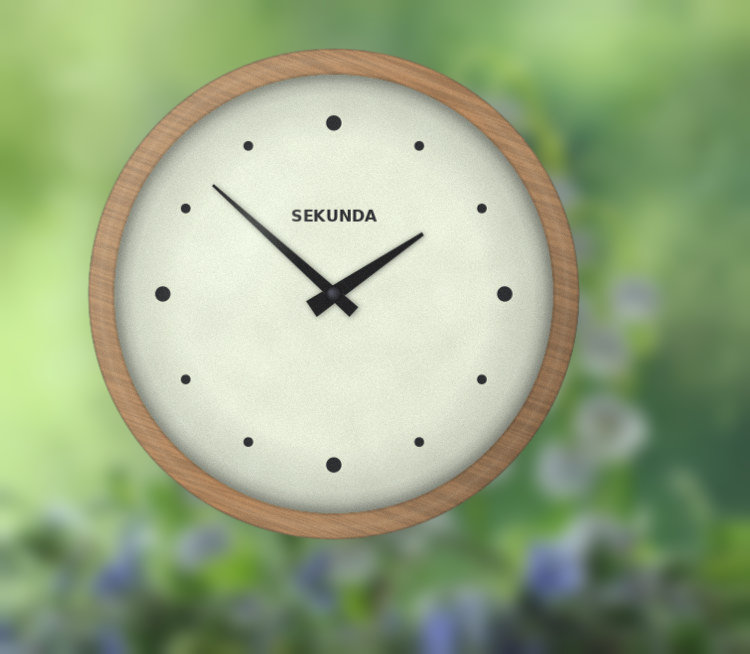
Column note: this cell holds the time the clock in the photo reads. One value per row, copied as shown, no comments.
1:52
